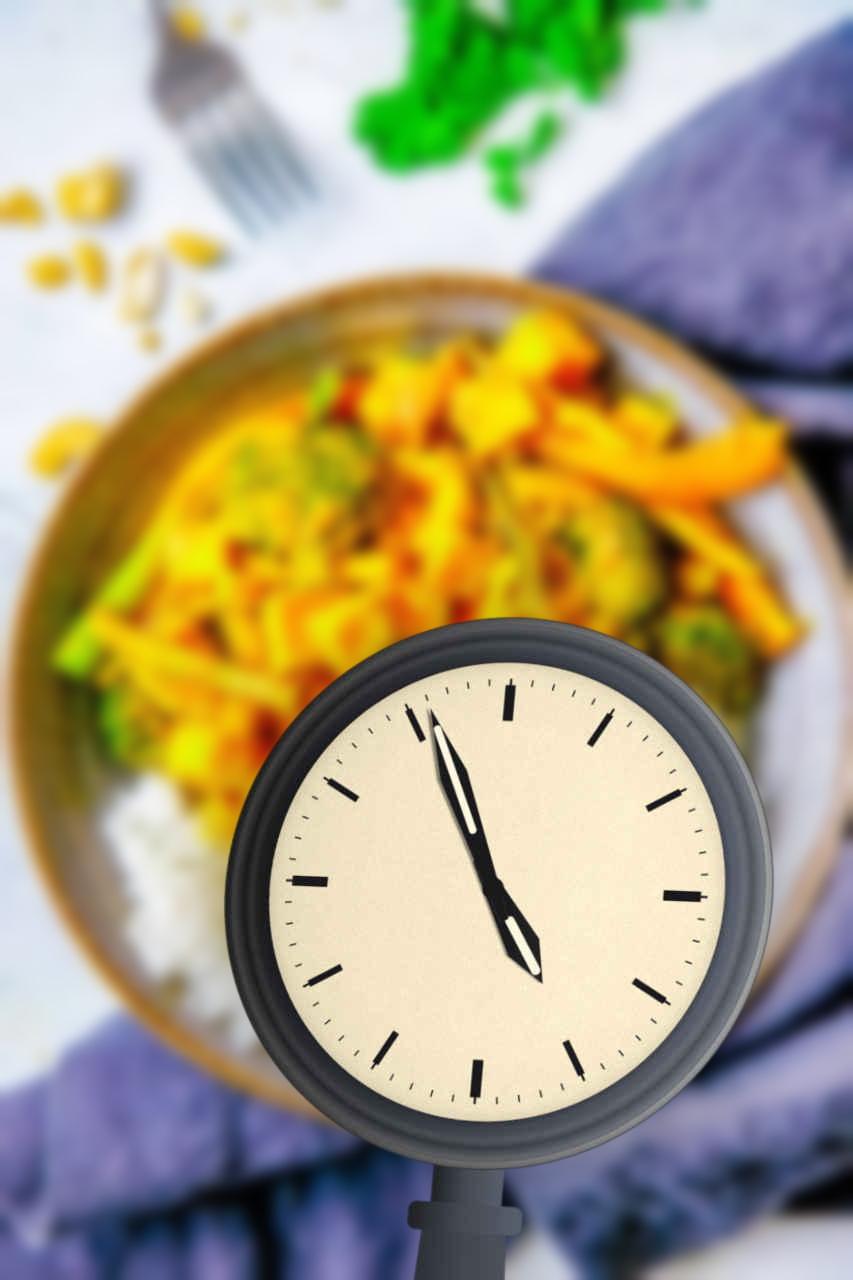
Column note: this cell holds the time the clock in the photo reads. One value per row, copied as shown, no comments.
4:56
